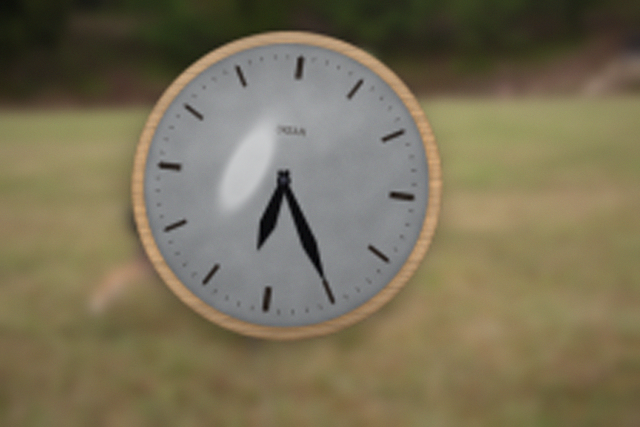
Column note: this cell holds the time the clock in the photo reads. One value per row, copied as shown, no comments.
6:25
